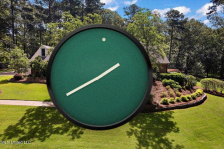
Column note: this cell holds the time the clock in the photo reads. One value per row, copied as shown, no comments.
1:39
